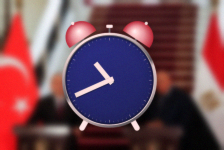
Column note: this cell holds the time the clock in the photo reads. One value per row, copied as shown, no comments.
10:41
